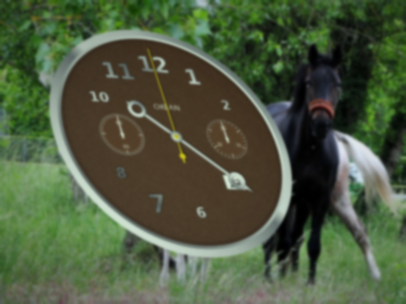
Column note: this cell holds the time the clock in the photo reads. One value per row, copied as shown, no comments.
10:22
